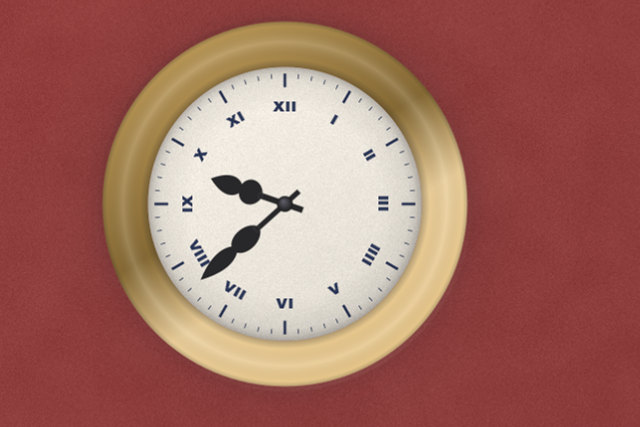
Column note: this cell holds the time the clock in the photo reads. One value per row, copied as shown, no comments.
9:38
